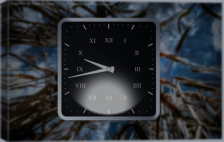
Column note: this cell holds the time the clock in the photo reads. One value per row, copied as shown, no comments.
9:43
